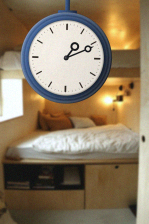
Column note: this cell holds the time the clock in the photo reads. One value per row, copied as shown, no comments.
1:11
